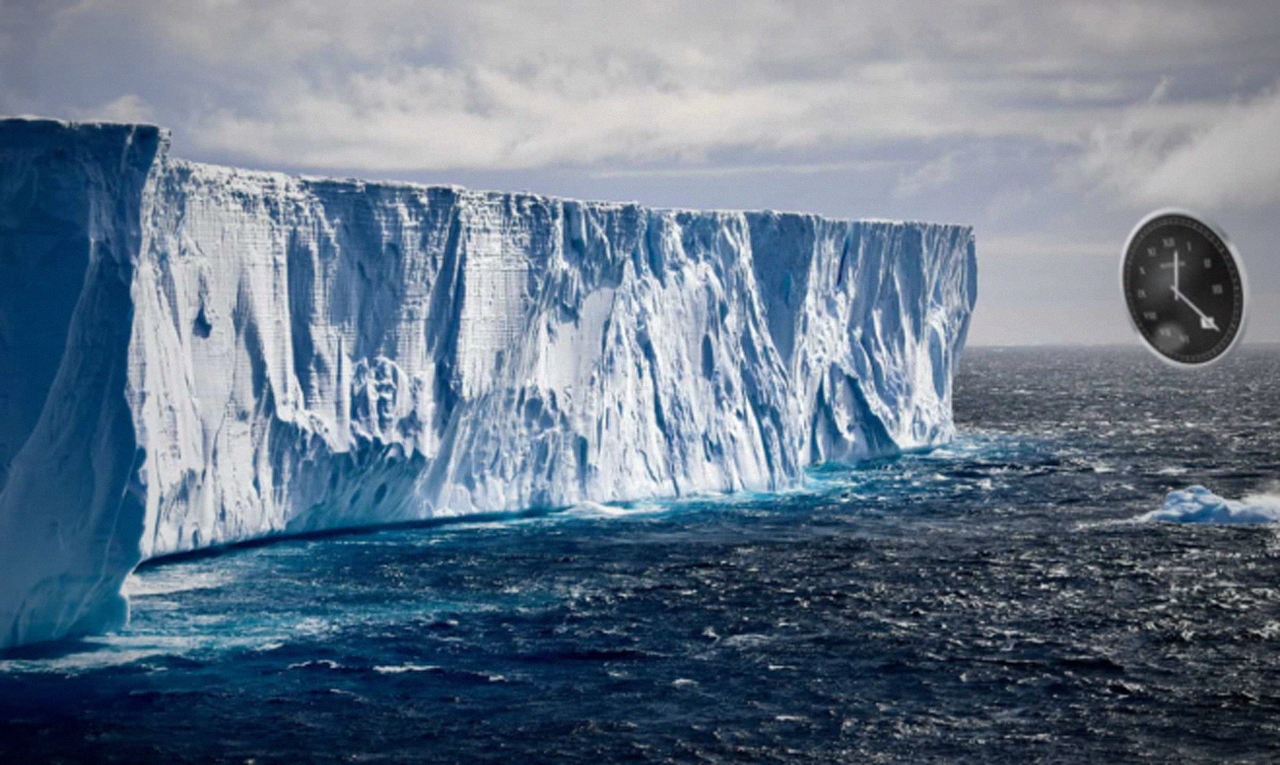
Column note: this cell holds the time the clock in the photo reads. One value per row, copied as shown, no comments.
12:22
